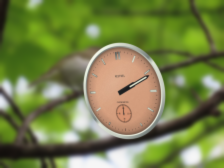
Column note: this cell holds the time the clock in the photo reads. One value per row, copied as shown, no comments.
2:11
